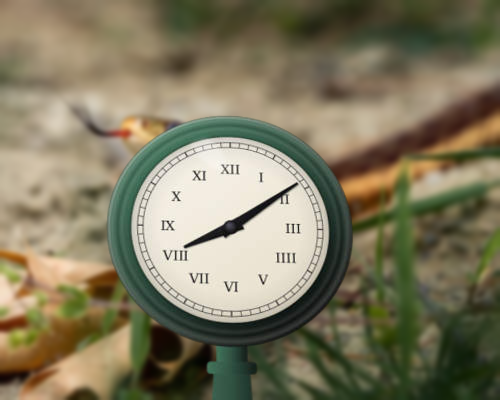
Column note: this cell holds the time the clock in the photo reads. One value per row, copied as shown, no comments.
8:09
